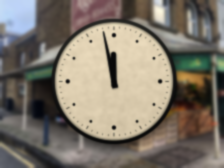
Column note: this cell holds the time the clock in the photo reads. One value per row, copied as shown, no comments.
11:58
